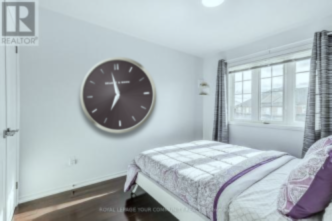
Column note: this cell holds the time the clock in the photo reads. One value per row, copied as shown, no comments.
6:58
